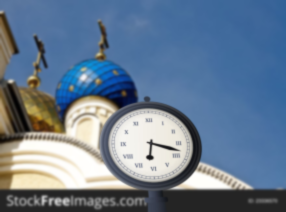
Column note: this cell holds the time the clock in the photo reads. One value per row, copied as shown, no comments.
6:18
